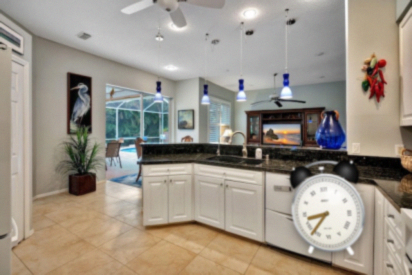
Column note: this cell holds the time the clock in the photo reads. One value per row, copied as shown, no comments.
8:37
